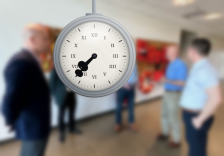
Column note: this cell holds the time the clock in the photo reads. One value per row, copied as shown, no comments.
7:37
